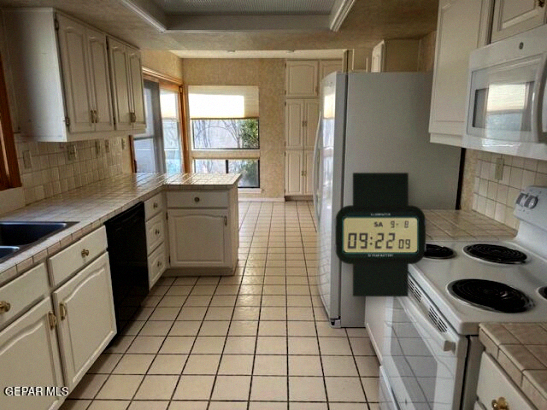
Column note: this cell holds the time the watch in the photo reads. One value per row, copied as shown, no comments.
9:22:09
